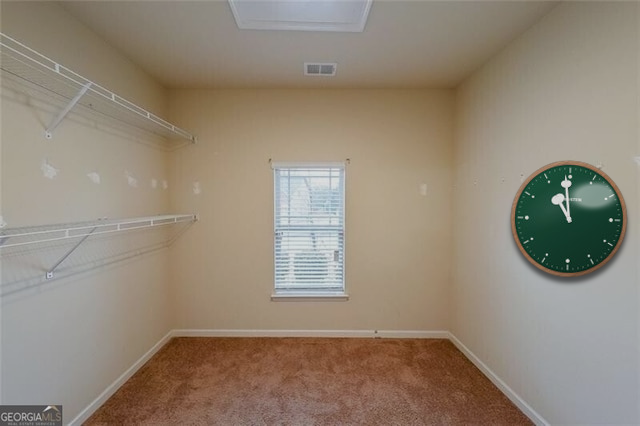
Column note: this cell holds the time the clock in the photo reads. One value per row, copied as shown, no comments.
10:59
